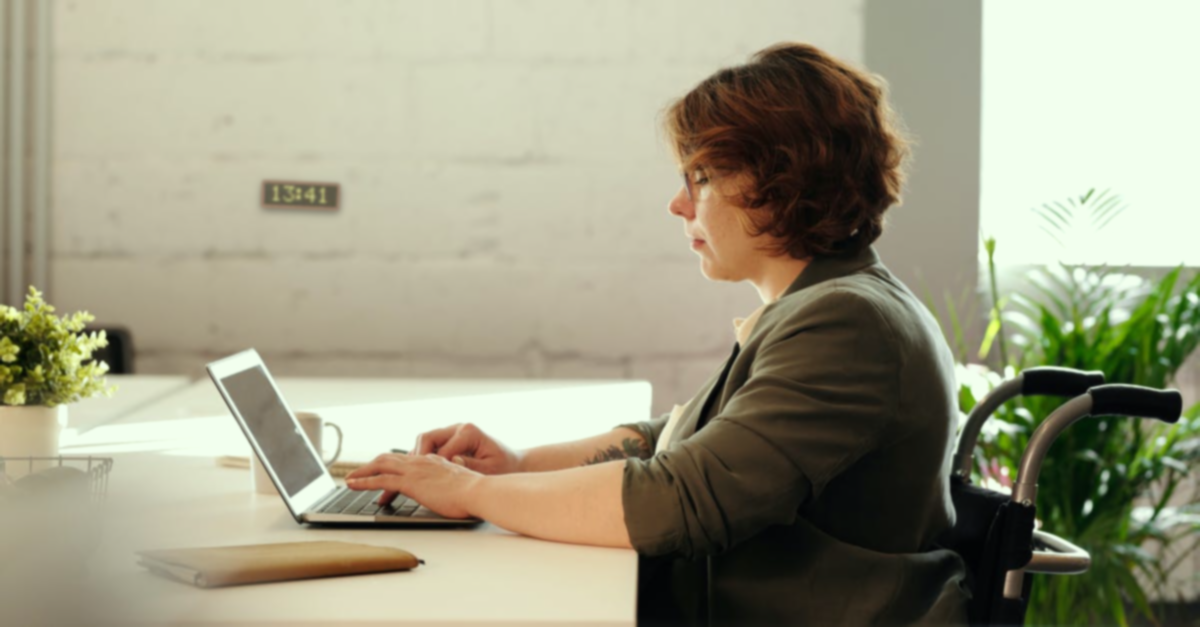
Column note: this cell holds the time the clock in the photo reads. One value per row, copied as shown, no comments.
13:41
